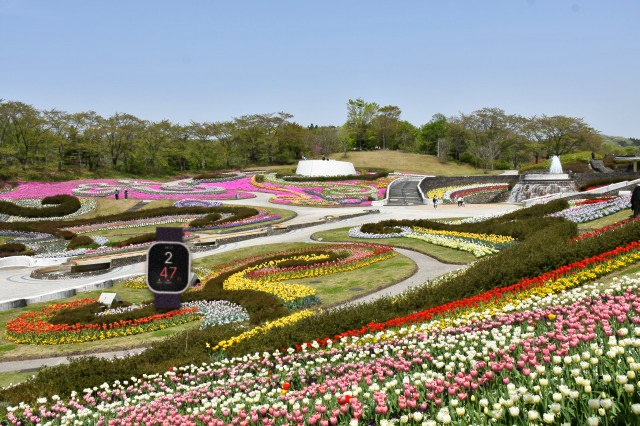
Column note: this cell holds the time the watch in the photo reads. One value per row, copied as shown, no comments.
2:47
